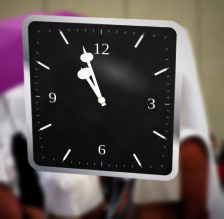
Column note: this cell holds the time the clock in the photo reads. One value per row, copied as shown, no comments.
10:57
